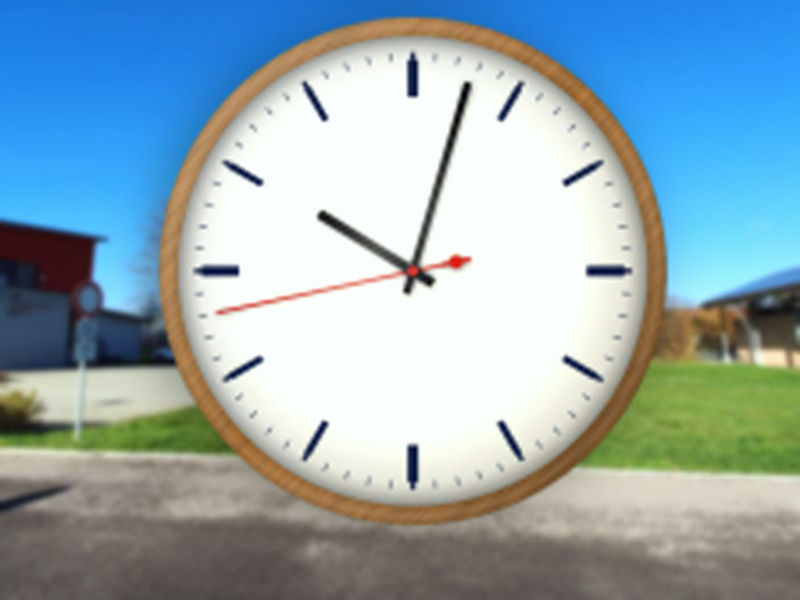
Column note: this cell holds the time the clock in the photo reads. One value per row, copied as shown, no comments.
10:02:43
